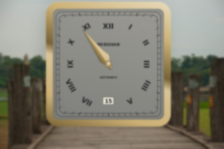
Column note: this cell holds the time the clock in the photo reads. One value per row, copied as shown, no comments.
10:54
